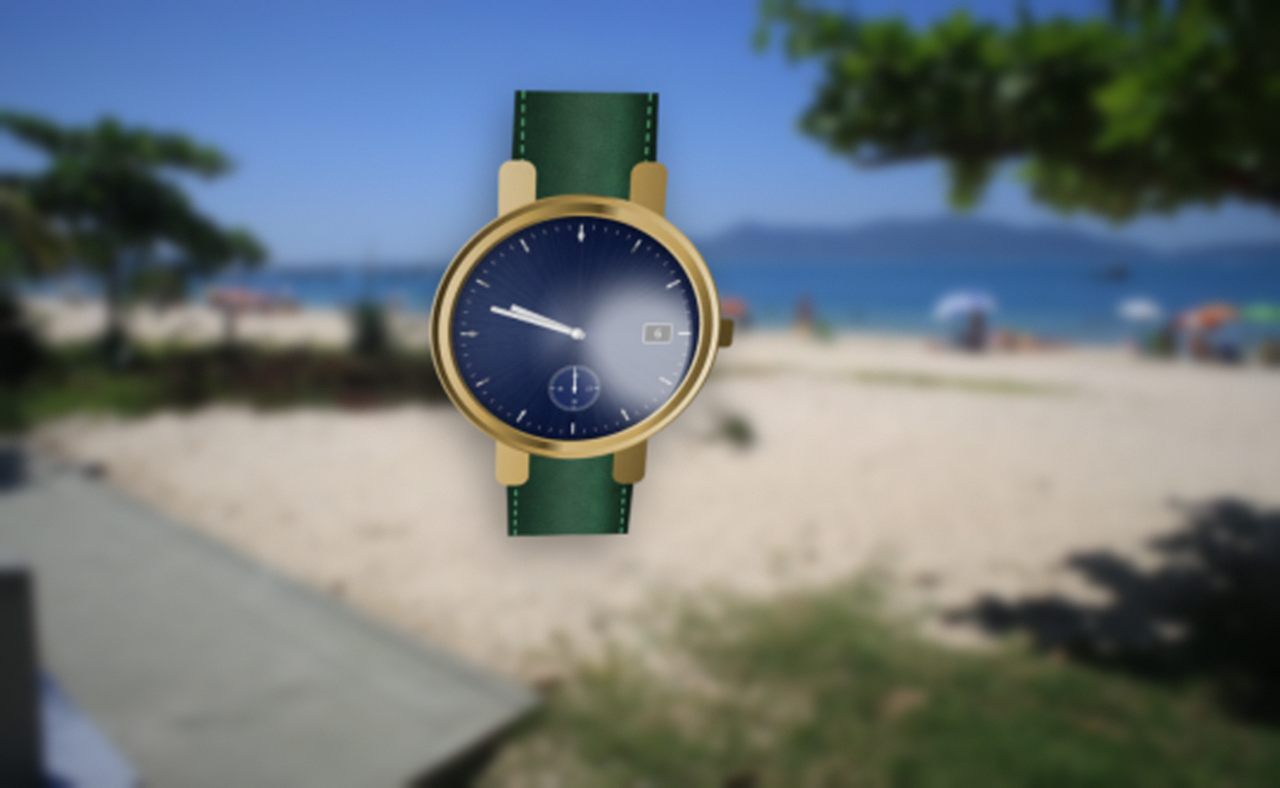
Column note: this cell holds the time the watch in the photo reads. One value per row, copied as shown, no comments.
9:48
